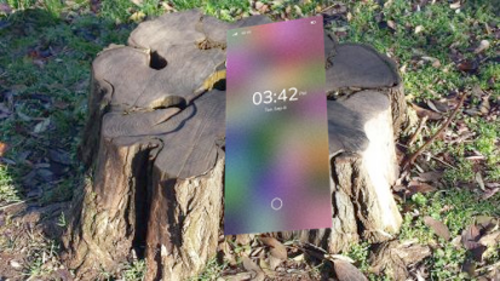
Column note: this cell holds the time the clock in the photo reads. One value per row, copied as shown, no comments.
3:42
